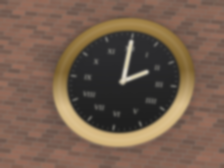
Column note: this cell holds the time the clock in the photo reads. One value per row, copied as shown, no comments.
2:00
